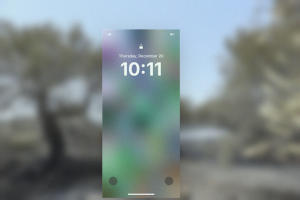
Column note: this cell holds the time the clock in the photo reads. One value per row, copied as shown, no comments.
10:11
